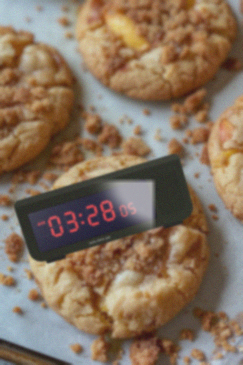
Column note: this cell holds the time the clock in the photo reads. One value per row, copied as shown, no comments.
3:28:05
